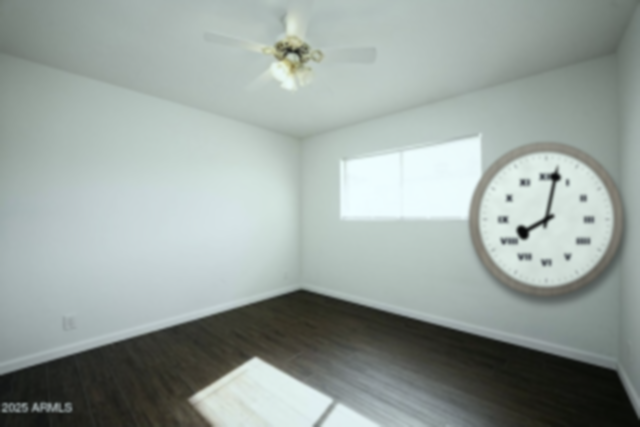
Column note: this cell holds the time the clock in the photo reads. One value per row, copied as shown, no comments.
8:02
